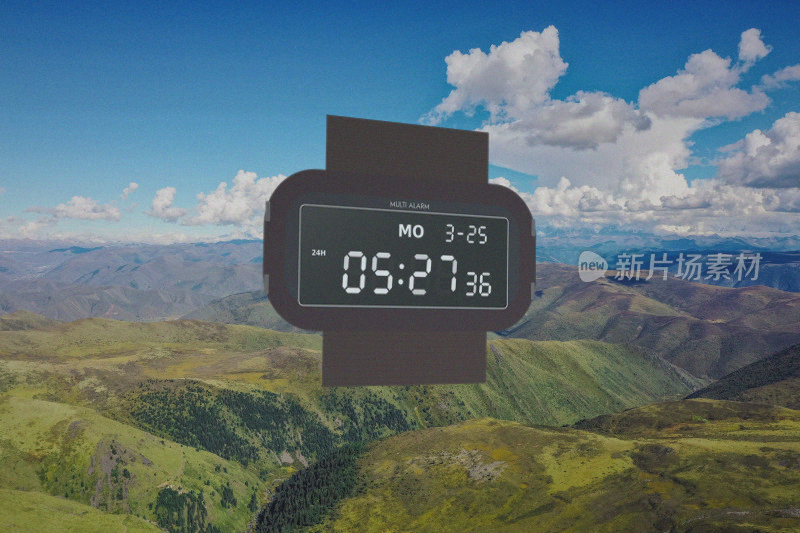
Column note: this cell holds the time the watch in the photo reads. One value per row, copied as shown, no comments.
5:27:36
